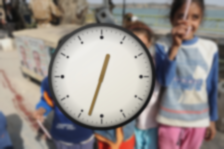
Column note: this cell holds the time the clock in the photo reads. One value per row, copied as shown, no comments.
12:33
